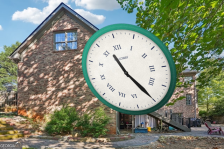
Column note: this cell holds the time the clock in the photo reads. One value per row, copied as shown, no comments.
11:25
